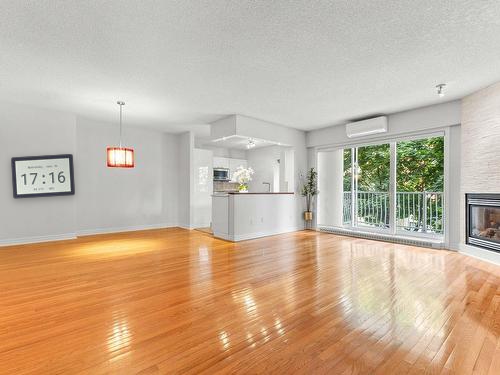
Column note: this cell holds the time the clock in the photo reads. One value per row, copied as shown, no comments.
17:16
